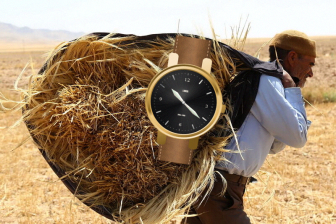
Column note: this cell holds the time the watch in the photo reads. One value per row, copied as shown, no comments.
10:21
